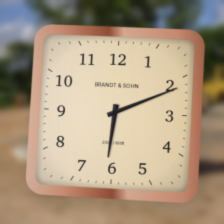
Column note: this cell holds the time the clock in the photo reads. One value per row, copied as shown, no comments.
6:11
